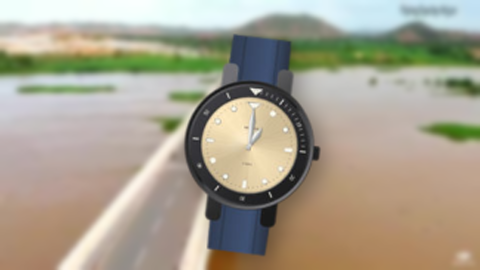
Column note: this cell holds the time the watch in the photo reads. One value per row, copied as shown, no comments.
1:00
